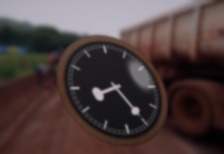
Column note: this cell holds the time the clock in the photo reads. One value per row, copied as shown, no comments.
8:25
